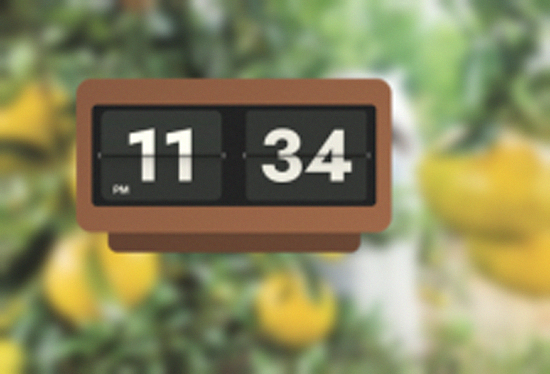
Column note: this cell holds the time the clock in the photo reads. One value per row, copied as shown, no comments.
11:34
